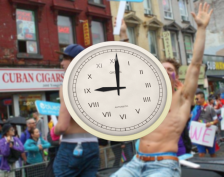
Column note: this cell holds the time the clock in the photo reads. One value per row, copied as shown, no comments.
9:01
